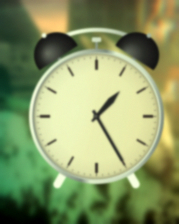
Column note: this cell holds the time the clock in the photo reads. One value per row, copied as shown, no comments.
1:25
